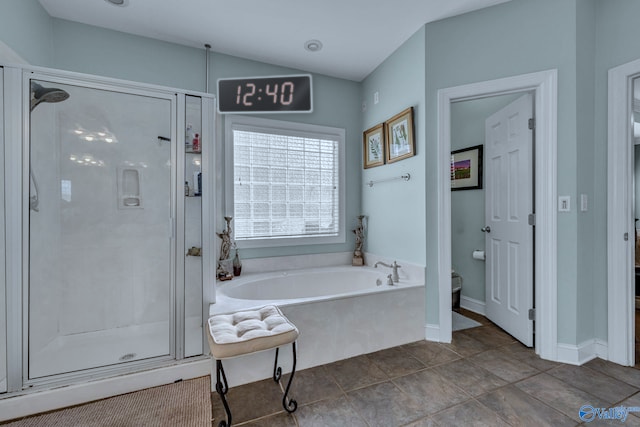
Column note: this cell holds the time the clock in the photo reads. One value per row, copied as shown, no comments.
12:40
